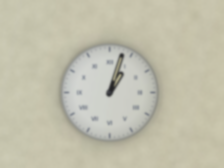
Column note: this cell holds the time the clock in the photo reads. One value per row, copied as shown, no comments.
1:03
